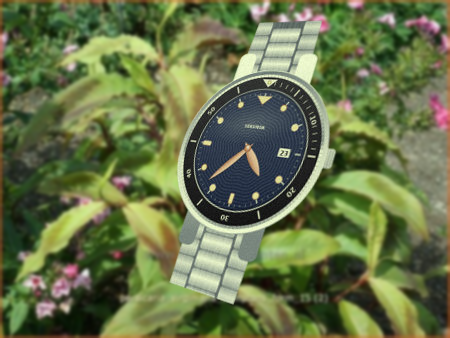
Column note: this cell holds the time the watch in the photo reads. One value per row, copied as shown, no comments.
4:37
